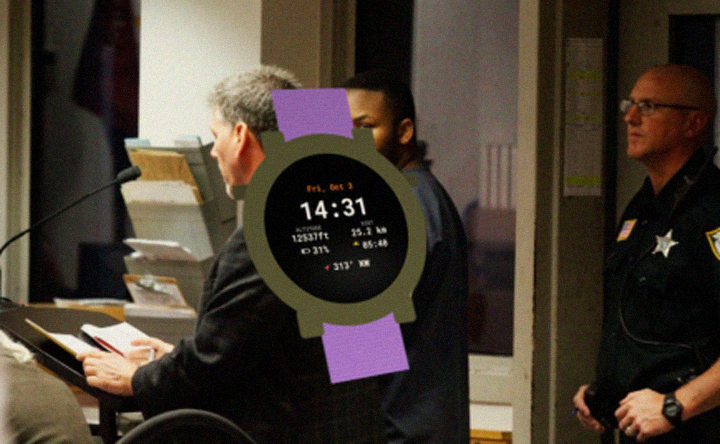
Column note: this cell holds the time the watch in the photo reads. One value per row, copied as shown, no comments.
14:31
